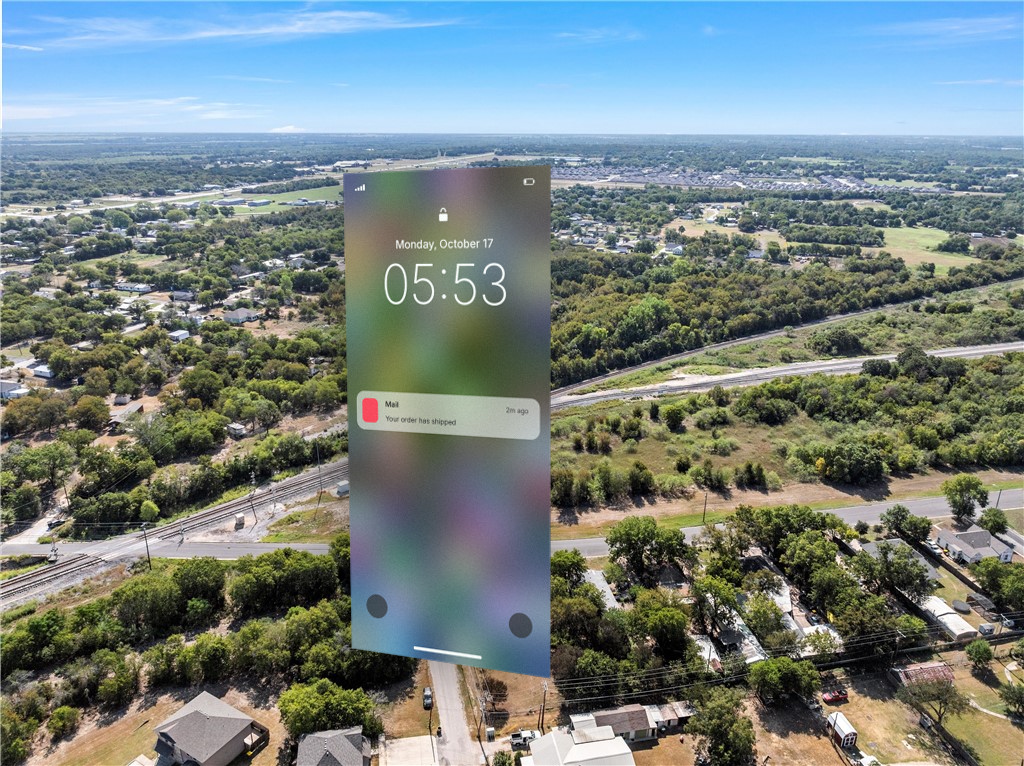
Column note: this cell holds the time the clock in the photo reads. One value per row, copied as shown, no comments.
5:53
